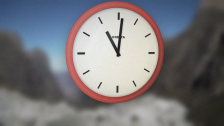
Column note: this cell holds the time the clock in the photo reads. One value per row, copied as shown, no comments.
11:01
